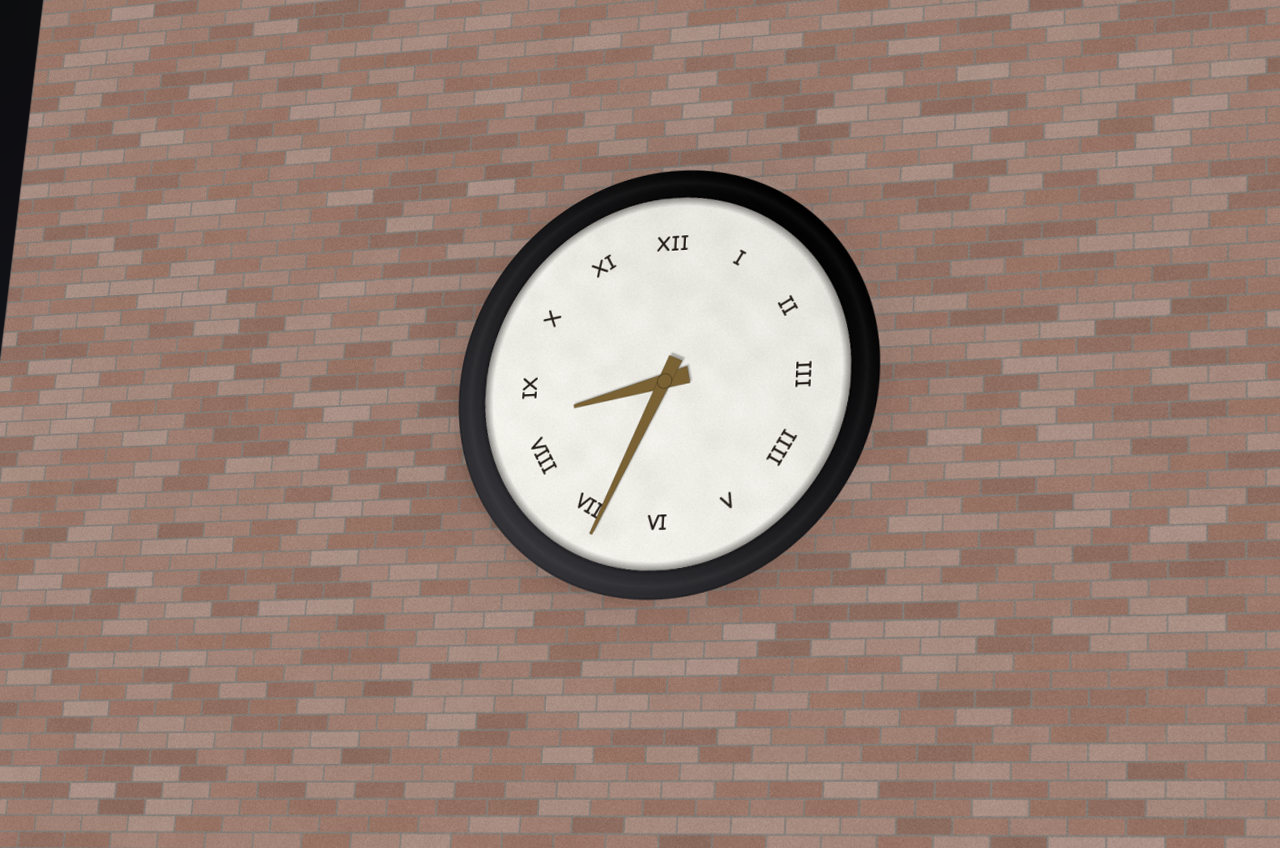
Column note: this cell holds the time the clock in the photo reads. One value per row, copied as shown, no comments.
8:34
